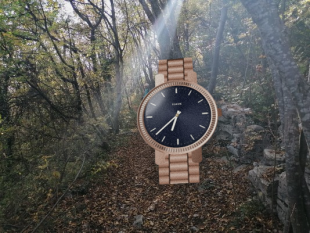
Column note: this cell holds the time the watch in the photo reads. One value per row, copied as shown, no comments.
6:38
